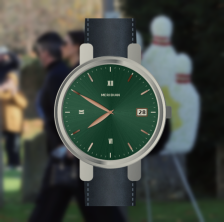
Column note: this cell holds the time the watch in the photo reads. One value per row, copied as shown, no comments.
7:50
